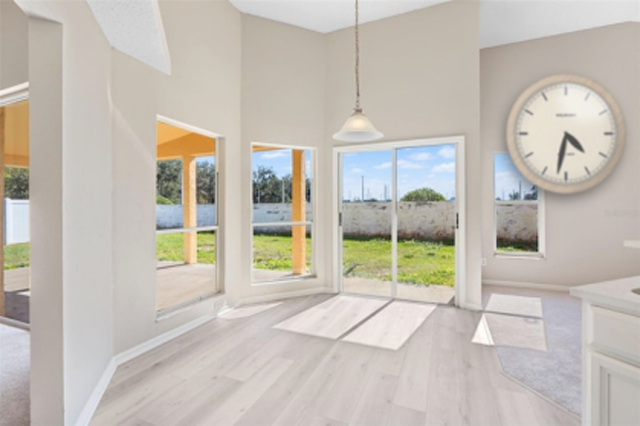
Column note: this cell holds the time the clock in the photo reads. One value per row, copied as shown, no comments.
4:32
